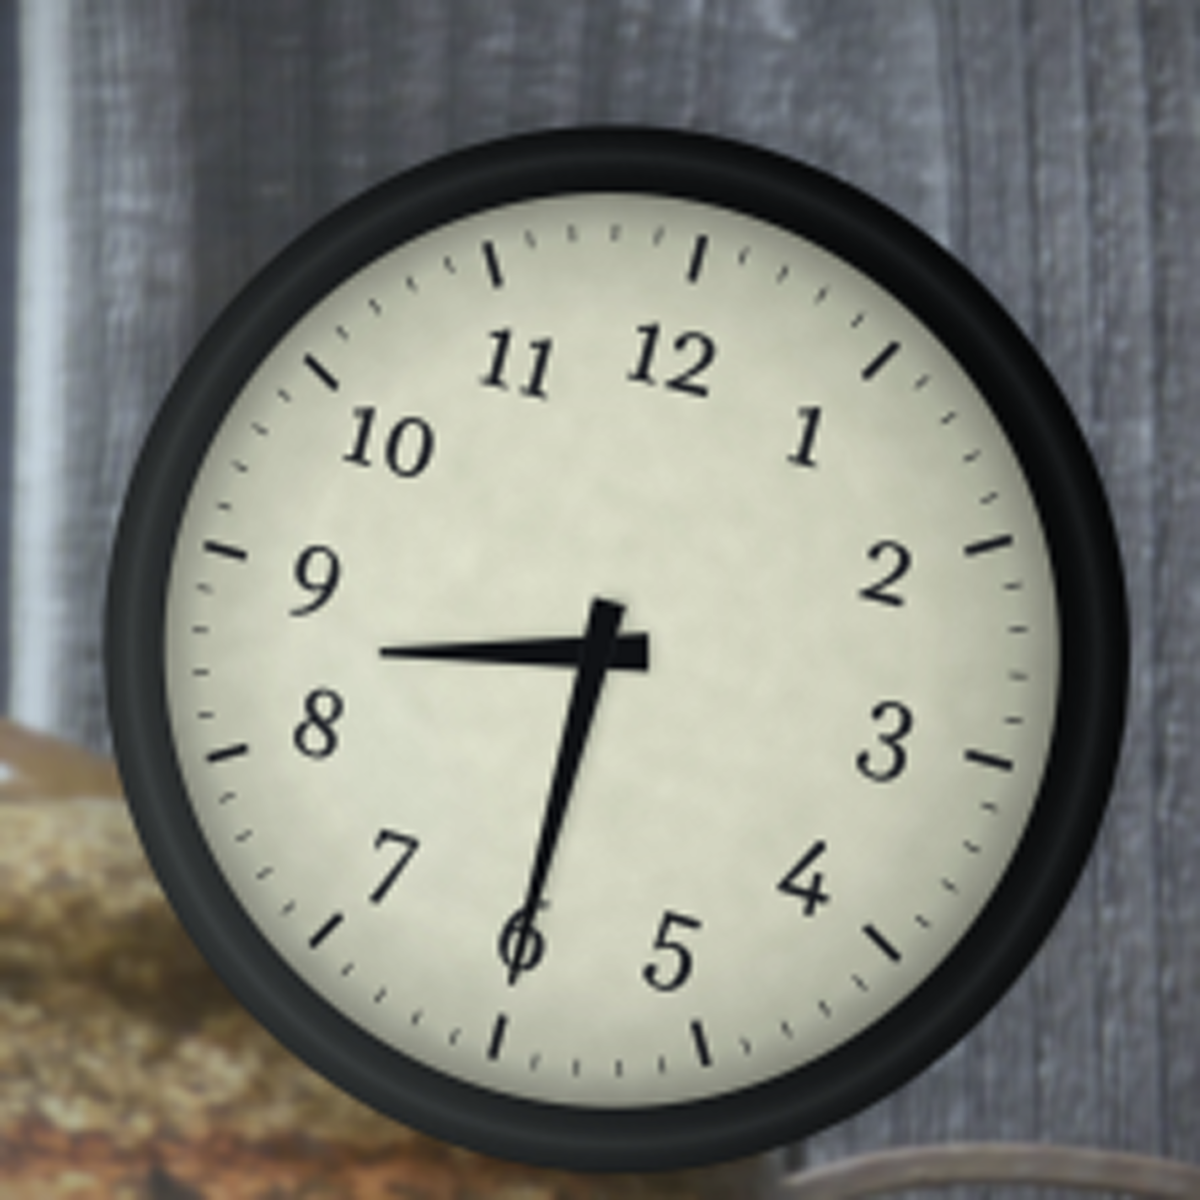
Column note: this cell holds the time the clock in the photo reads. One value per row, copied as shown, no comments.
8:30
